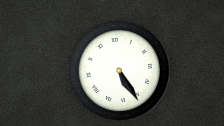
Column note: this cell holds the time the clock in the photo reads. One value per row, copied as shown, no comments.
5:26
